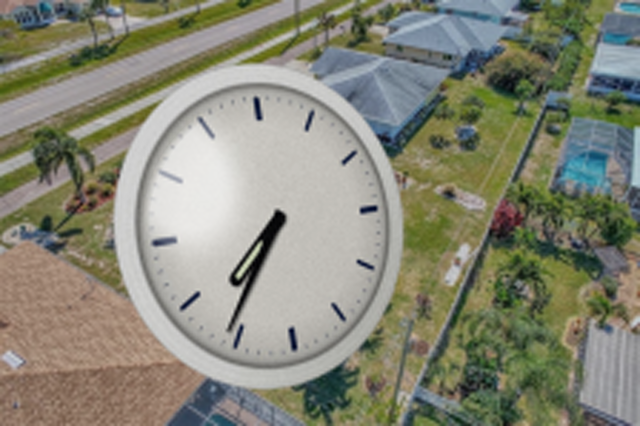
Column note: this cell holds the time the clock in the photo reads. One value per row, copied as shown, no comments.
7:36
